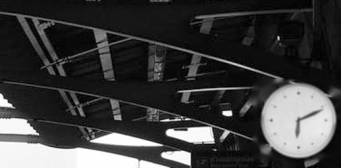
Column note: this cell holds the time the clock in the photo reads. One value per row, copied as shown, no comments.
6:11
